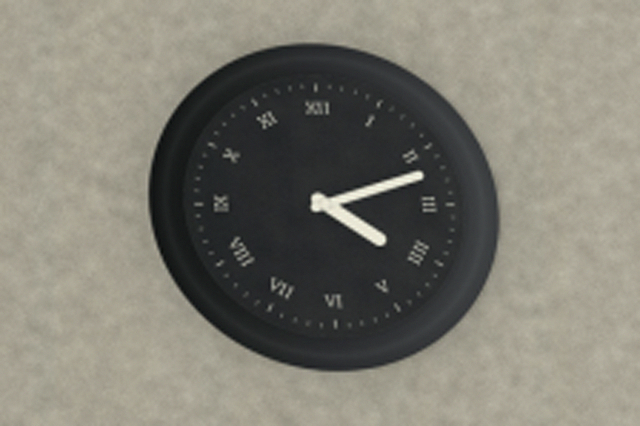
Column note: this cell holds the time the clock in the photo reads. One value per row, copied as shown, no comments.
4:12
